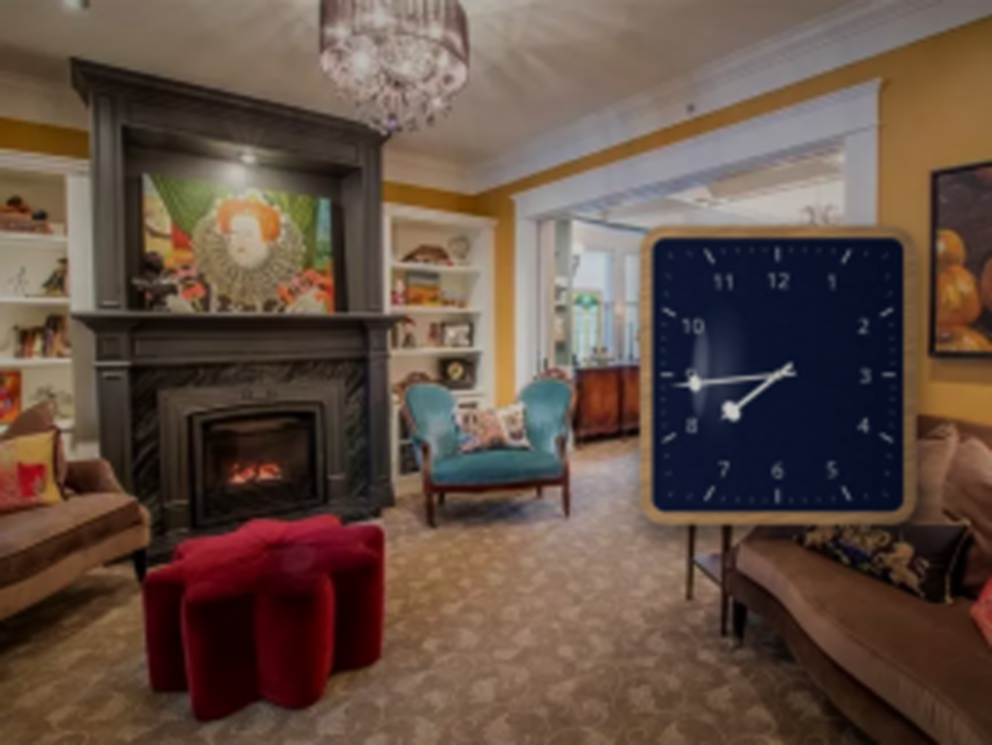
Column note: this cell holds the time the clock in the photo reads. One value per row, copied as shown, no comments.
7:44
